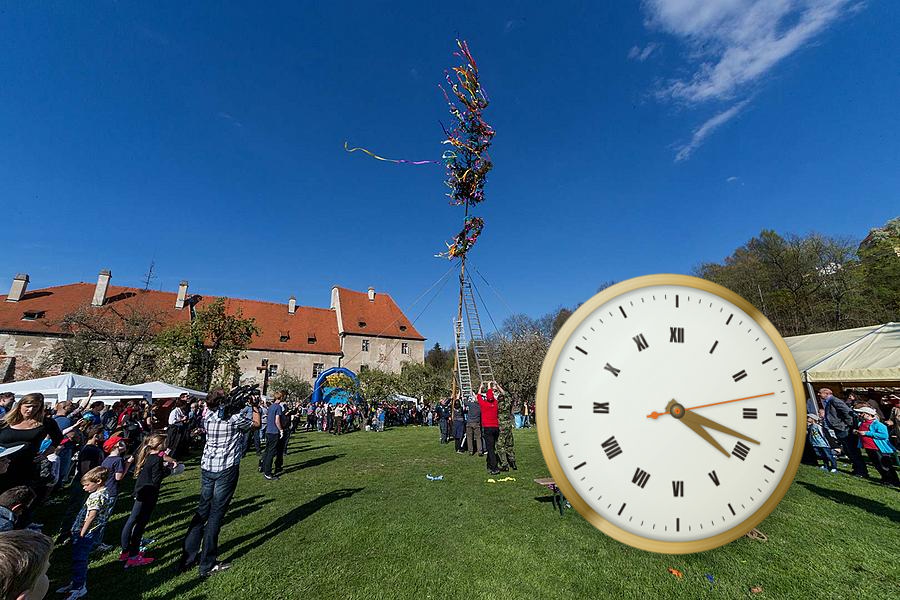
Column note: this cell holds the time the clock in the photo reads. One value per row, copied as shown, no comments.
4:18:13
